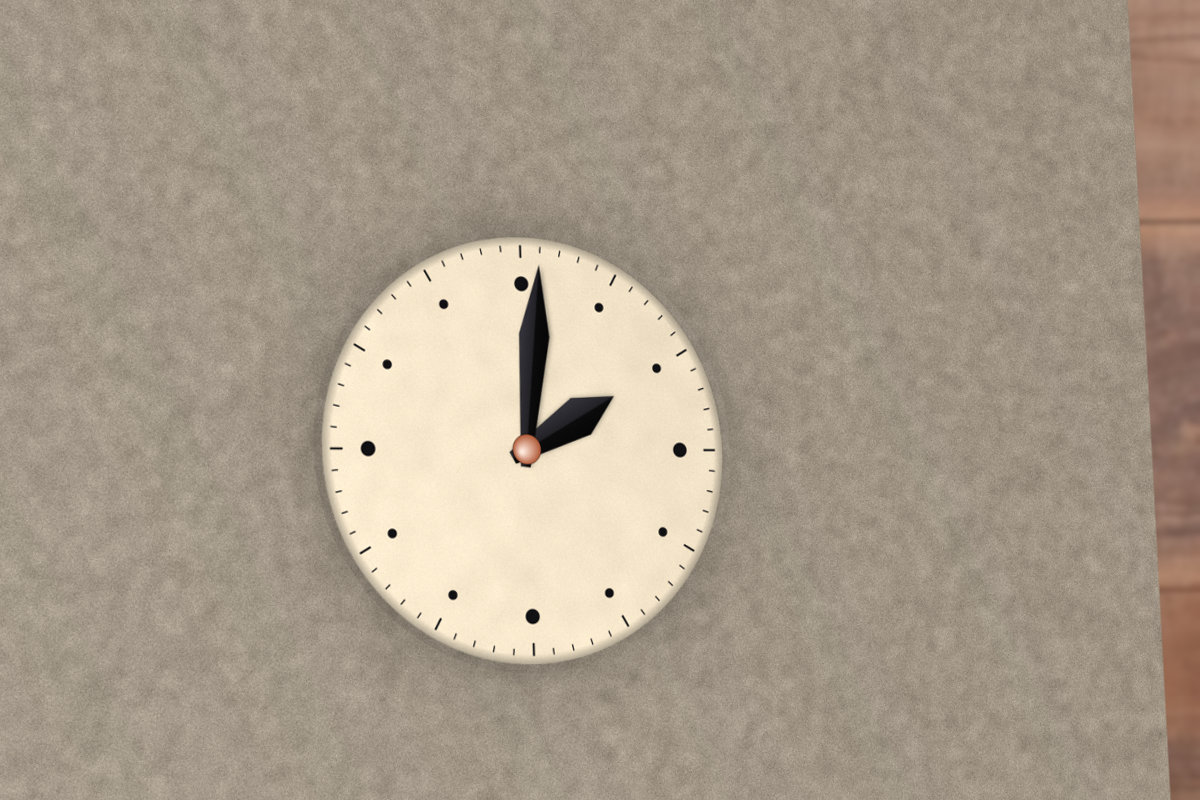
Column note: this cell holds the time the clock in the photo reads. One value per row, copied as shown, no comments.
2:01
